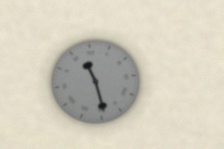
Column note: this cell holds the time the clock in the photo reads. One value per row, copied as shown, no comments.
11:29
